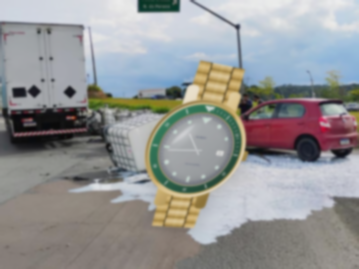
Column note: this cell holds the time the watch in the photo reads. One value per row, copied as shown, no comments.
10:44
